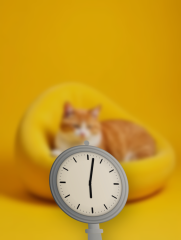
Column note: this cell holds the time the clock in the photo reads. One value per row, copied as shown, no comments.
6:02
